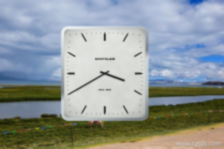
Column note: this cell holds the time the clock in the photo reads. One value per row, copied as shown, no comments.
3:40
